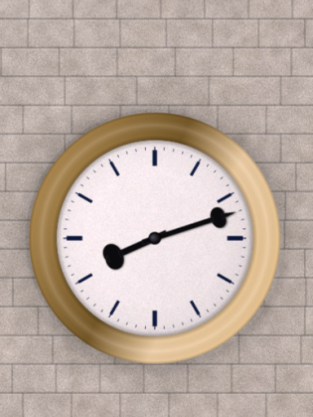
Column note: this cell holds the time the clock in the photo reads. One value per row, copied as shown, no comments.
8:12
